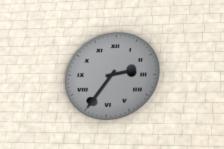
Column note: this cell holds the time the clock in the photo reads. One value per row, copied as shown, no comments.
2:35
